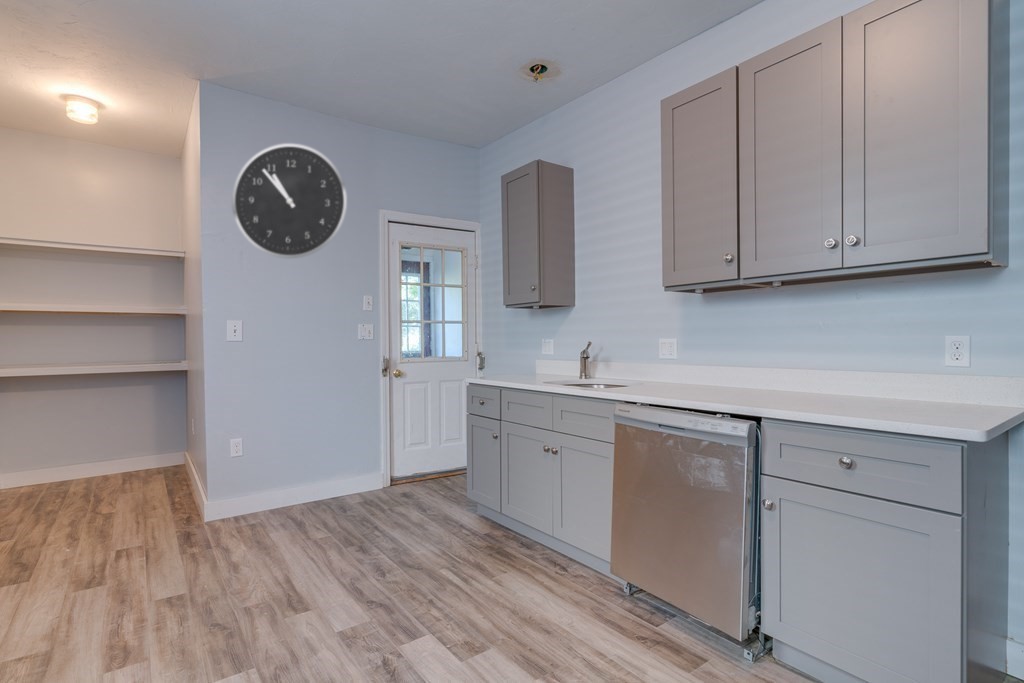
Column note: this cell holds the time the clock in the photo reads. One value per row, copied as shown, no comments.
10:53
